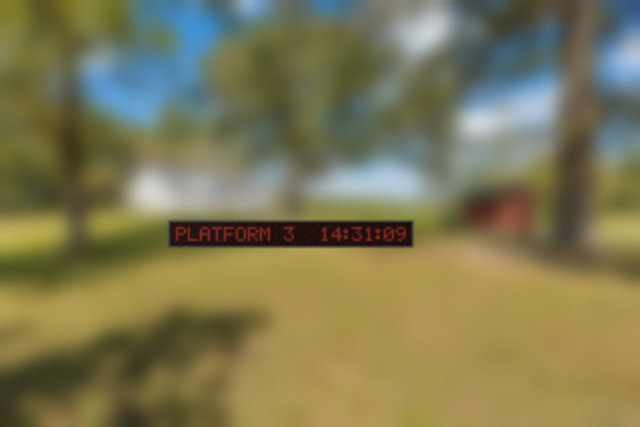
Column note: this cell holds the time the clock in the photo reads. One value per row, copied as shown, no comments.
14:31:09
